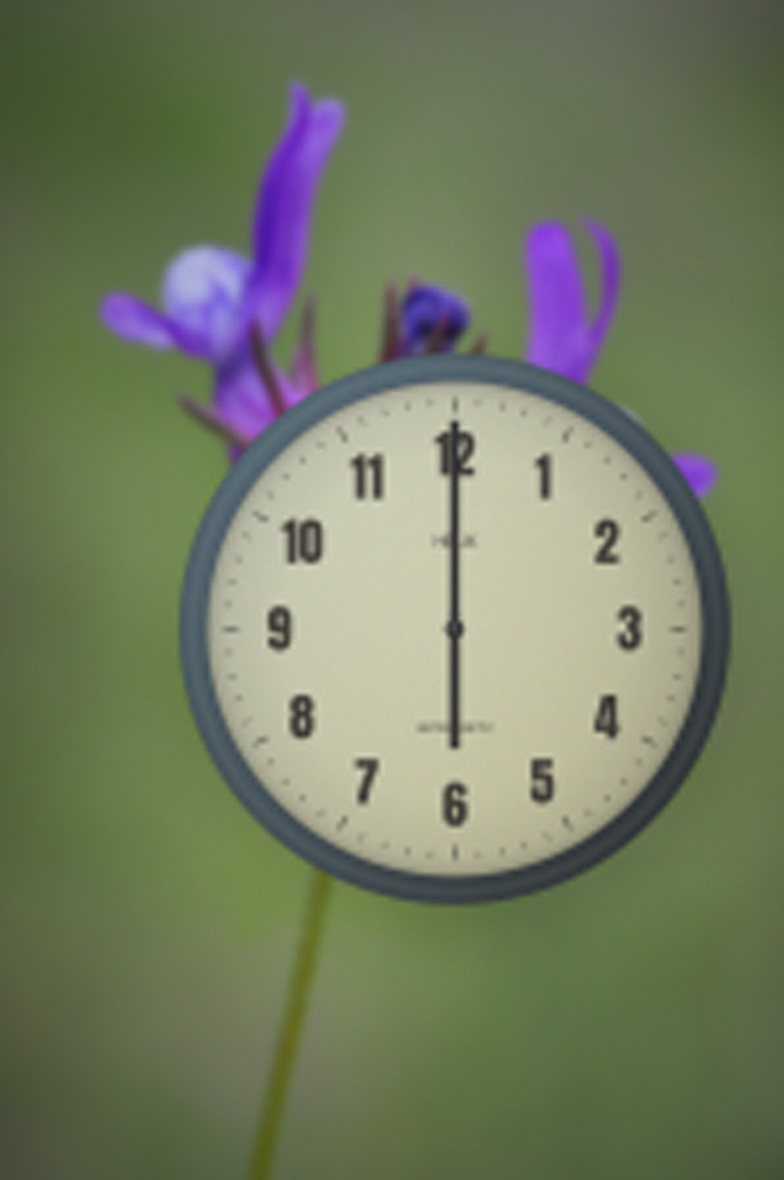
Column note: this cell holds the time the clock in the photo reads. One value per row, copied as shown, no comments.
6:00
